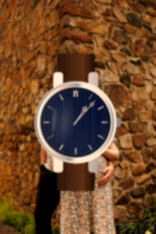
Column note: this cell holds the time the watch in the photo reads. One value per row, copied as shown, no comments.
1:07
